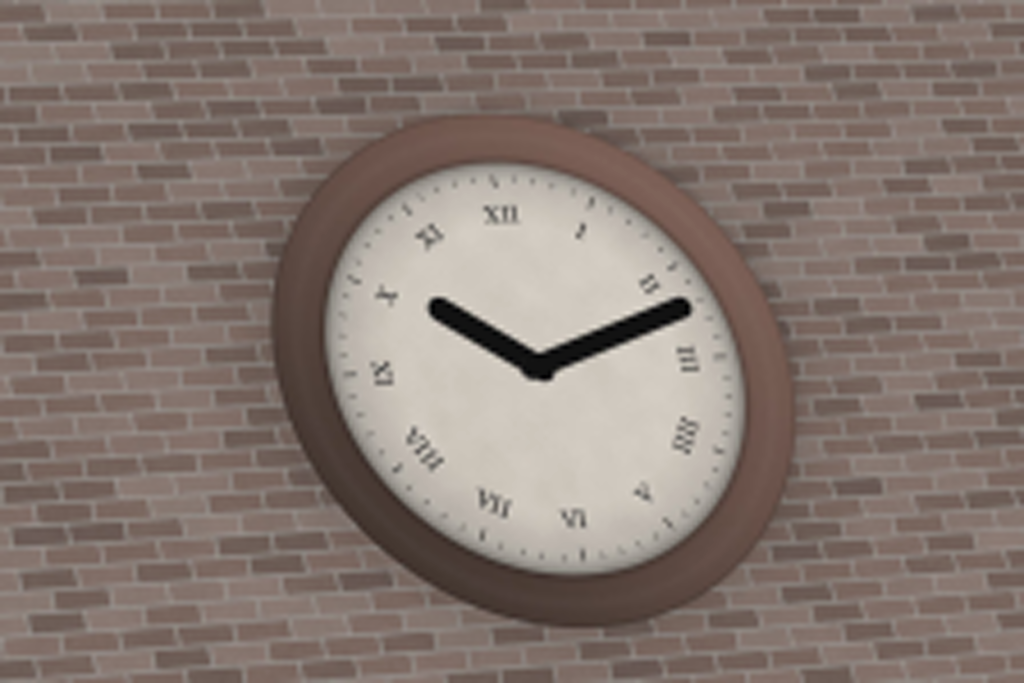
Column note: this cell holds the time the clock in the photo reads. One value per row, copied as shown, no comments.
10:12
